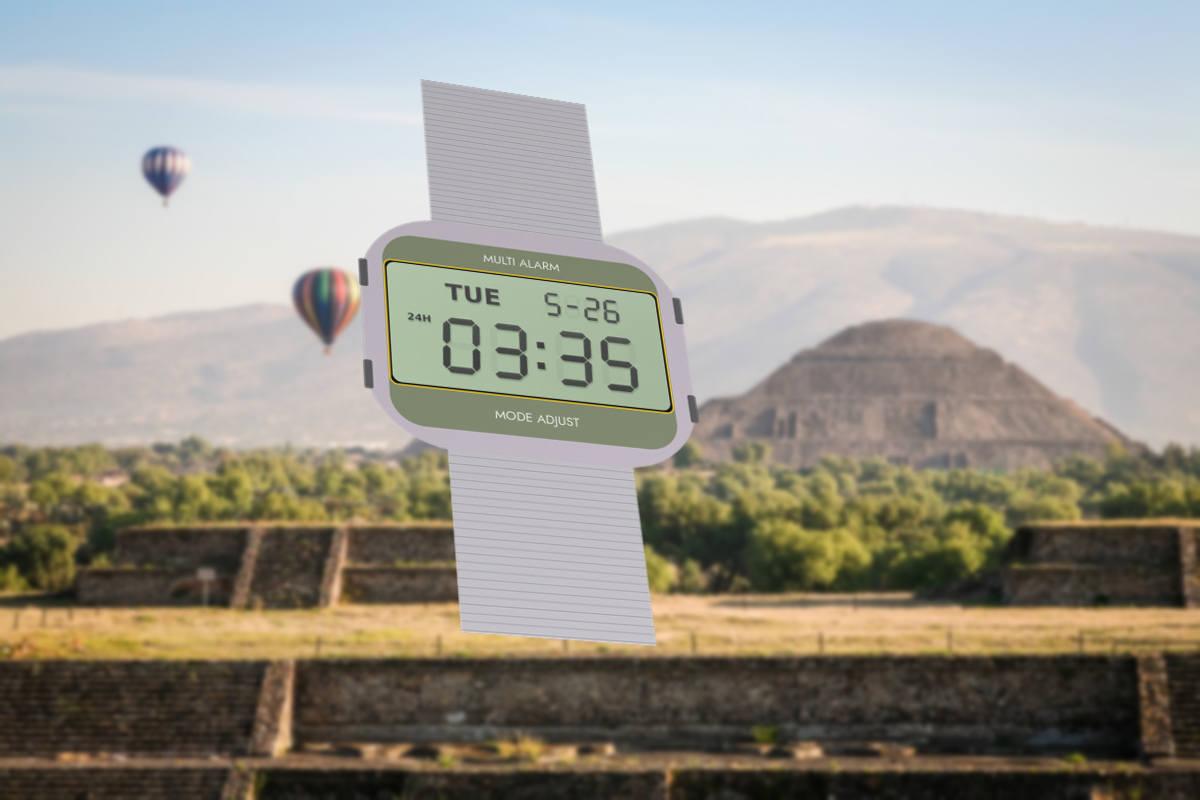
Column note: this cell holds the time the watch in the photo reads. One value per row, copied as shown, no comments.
3:35
